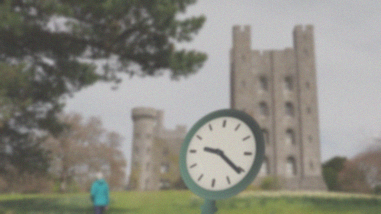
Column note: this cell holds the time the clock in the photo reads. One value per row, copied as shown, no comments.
9:21
